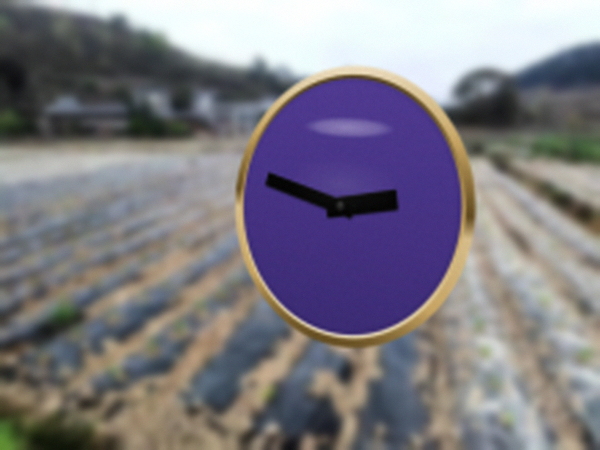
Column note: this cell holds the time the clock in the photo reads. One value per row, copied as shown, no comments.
2:48
